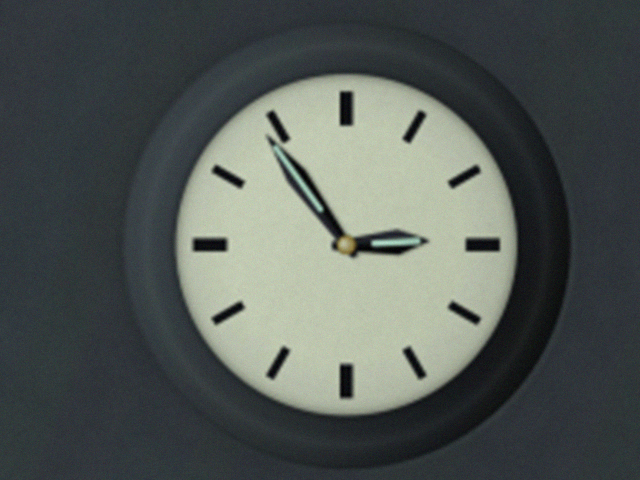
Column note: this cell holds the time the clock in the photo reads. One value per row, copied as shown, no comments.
2:54
